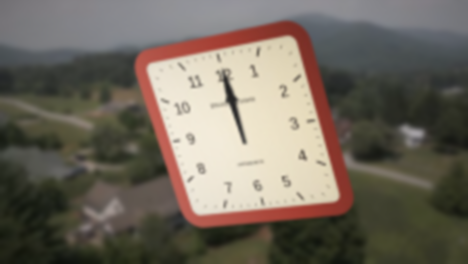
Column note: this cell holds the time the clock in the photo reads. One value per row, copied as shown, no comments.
12:00
